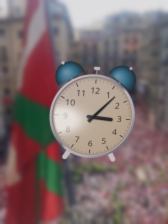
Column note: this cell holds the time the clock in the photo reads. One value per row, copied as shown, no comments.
3:07
